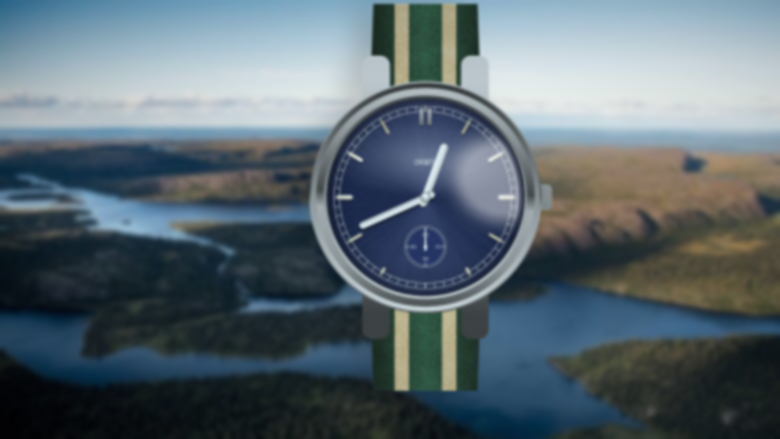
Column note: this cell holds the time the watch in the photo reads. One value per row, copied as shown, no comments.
12:41
